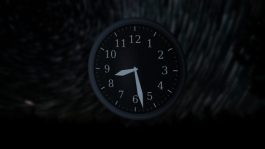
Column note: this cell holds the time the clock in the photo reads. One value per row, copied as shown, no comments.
8:28
